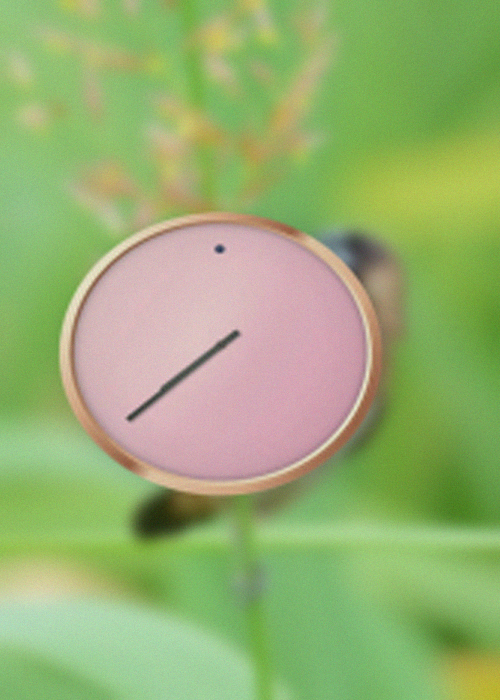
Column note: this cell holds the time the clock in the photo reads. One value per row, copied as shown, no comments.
7:38
